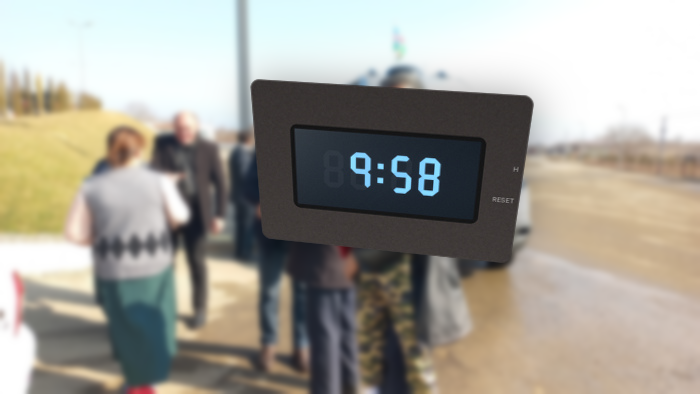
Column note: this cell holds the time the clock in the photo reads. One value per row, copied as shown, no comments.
9:58
